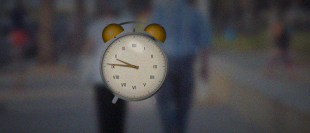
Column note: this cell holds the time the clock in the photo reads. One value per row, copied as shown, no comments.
9:46
